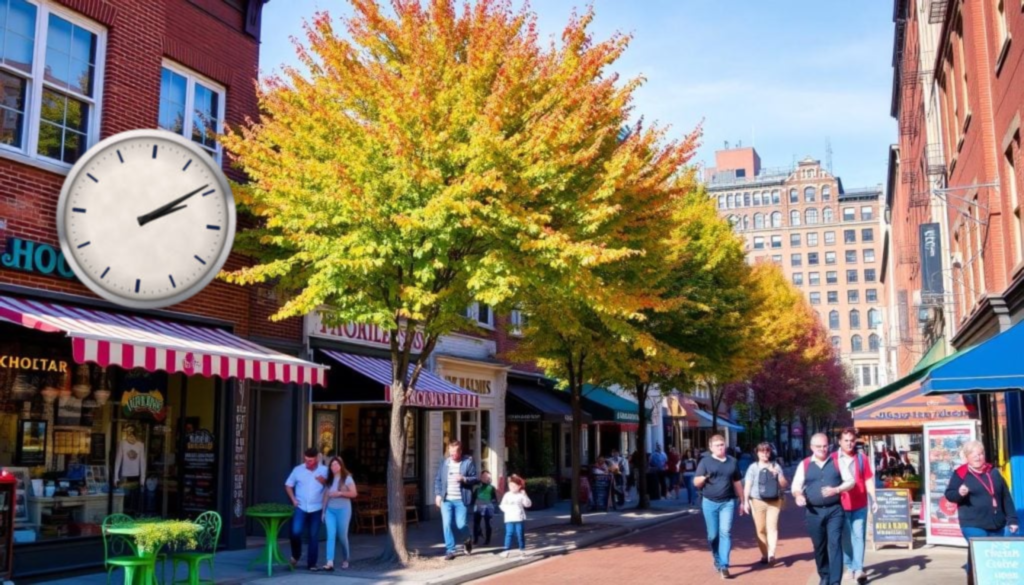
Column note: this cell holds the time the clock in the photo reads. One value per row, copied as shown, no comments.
2:09
